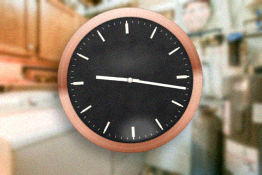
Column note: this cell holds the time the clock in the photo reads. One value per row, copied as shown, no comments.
9:17
